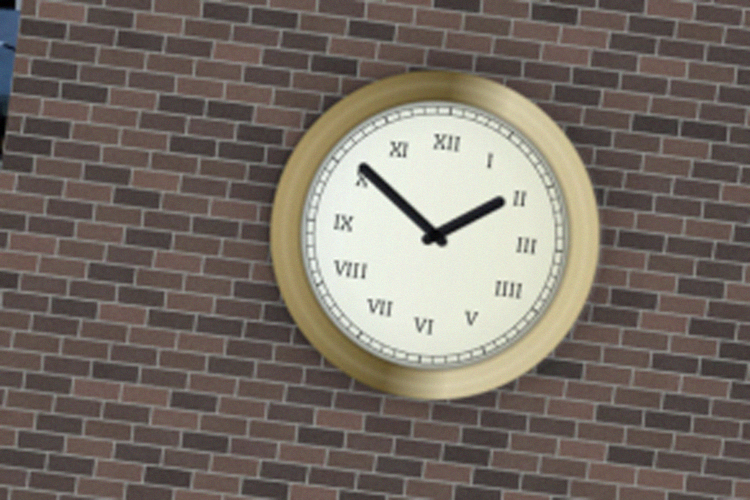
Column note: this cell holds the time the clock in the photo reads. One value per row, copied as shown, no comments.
1:51
